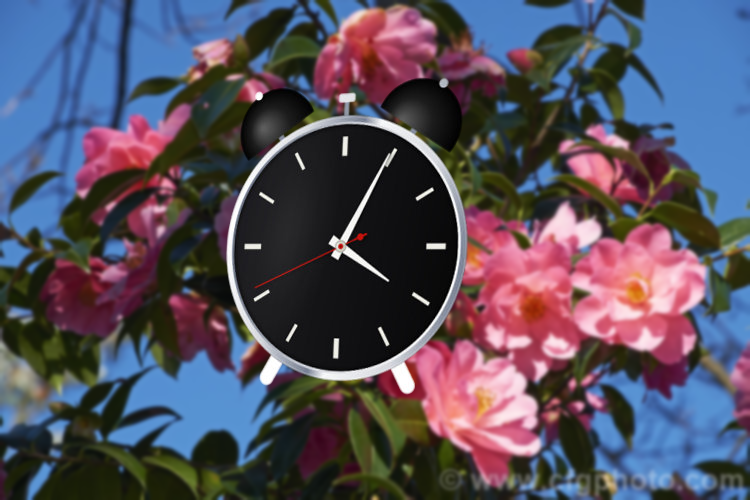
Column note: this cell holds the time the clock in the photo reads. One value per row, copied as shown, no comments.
4:04:41
